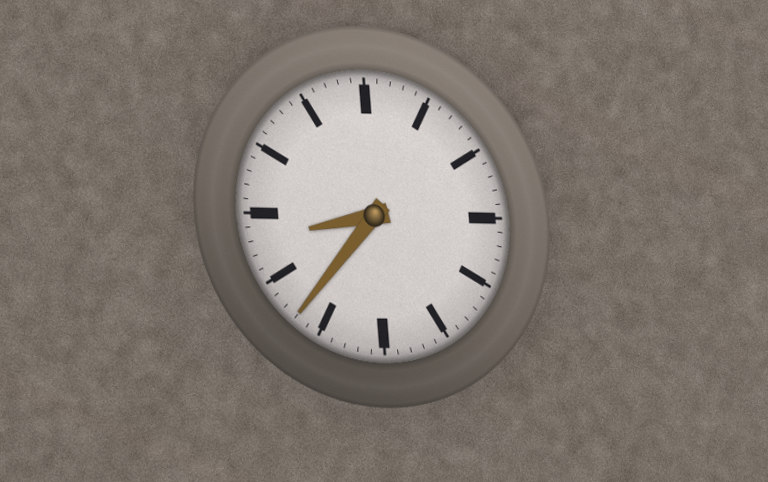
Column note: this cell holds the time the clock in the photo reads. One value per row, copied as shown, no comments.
8:37
